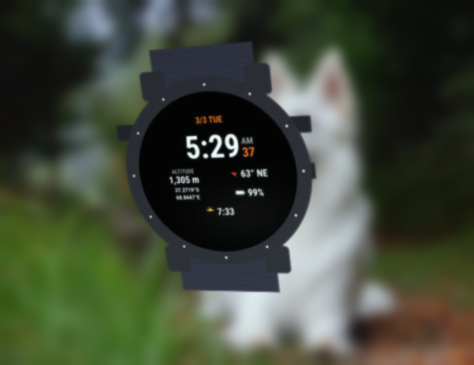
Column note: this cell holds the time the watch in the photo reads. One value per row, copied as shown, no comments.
5:29:37
